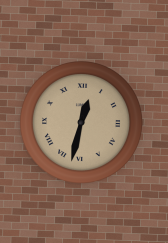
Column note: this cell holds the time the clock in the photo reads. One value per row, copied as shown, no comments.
12:32
